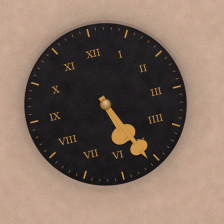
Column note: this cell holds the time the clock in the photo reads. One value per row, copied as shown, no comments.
5:26
